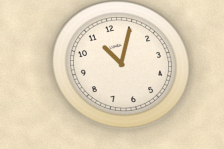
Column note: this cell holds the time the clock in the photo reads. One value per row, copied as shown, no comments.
11:05
